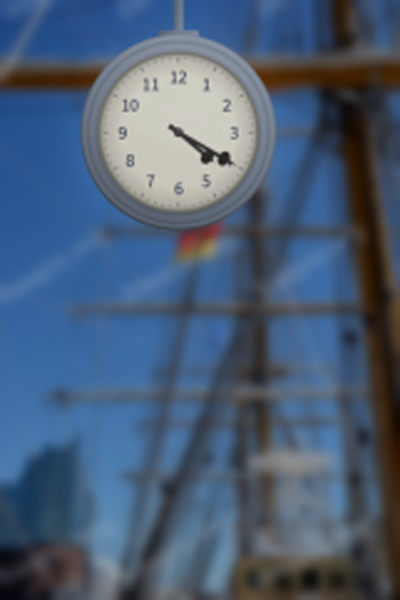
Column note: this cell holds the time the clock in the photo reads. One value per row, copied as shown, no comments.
4:20
